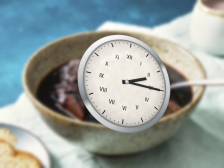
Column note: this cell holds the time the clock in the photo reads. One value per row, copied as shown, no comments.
2:15
